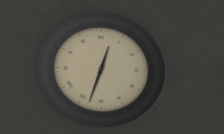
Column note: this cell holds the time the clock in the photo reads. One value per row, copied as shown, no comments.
12:33
